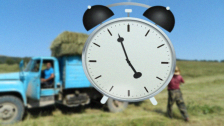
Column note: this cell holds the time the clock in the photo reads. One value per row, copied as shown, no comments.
4:57
